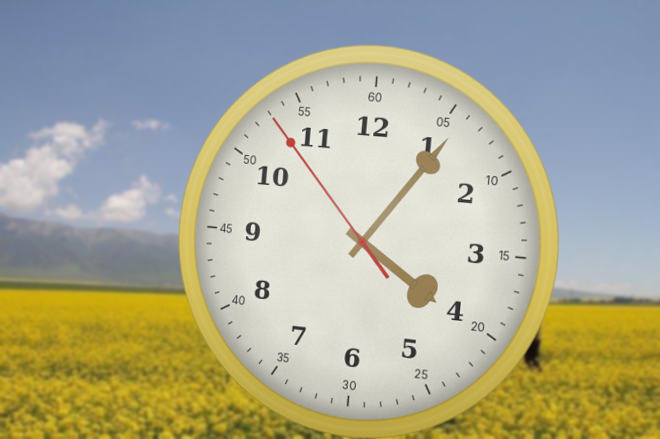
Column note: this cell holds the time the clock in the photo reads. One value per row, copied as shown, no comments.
4:05:53
